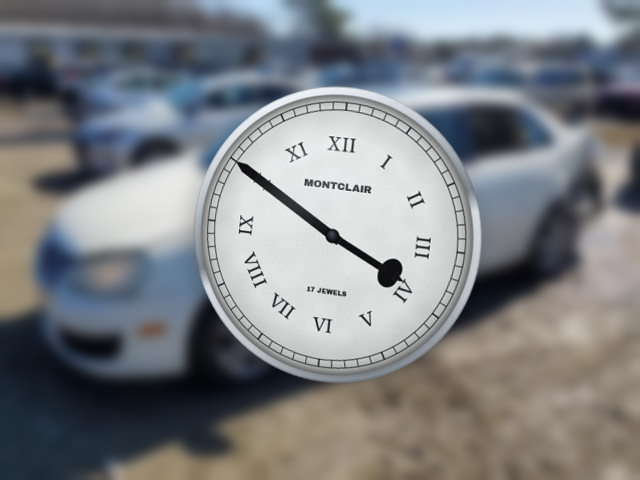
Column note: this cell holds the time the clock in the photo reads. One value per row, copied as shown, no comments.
3:50
